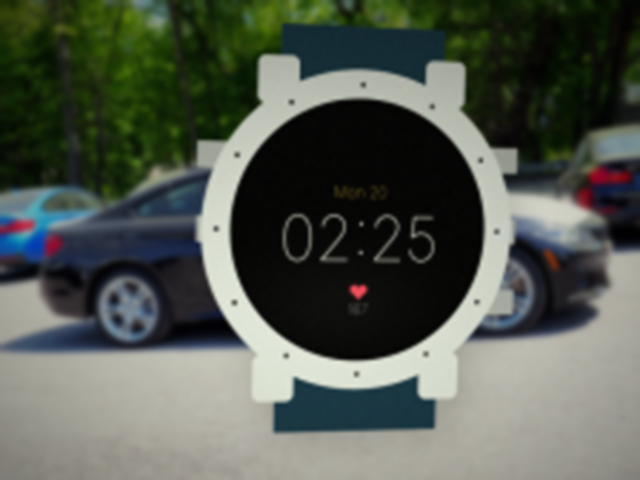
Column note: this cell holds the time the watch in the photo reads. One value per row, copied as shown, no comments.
2:25
